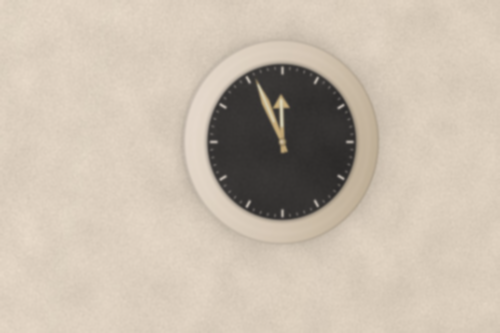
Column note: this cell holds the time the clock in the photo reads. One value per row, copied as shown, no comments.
11:56
